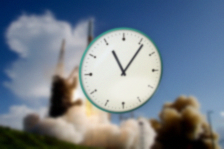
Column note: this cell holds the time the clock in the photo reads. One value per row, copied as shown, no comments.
11:06
